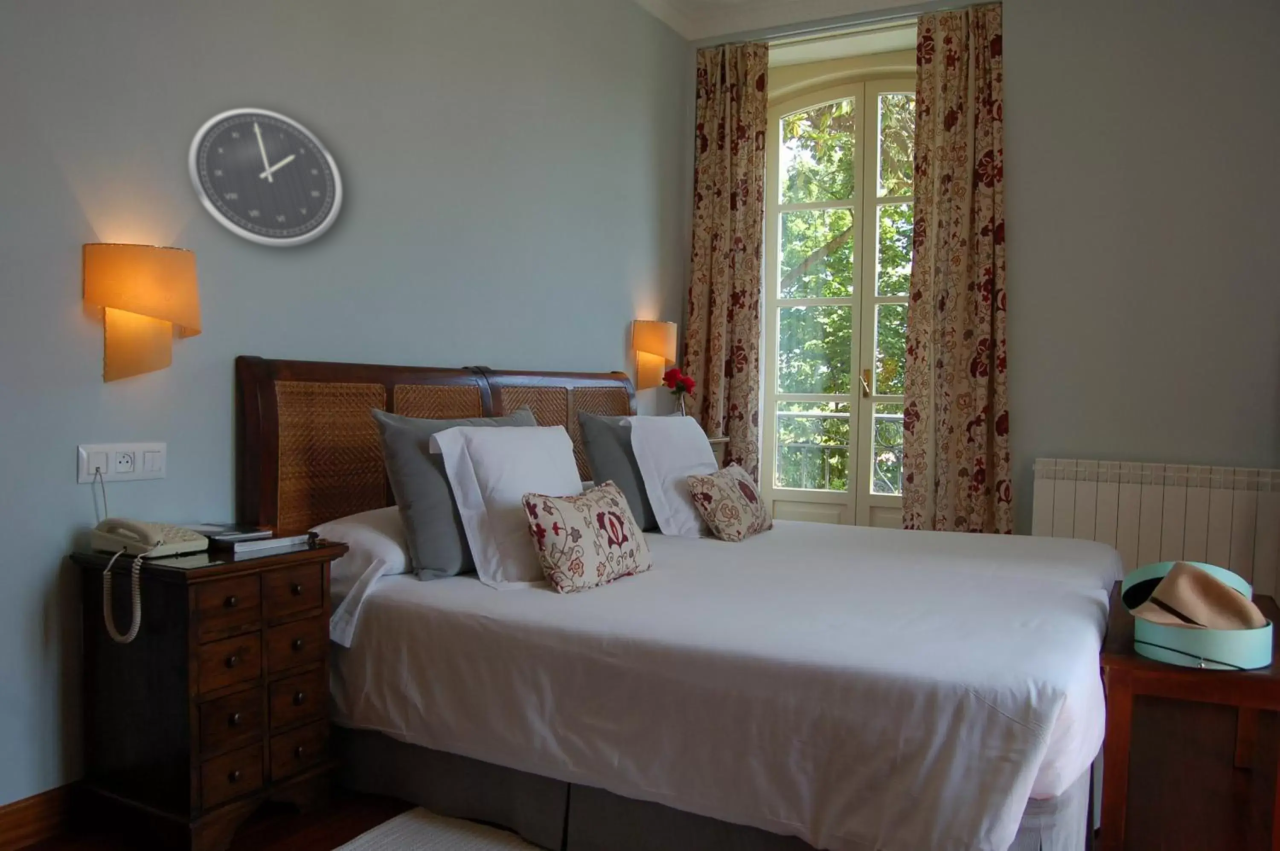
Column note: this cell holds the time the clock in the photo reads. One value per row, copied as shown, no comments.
2:00
